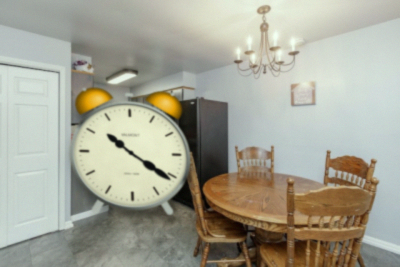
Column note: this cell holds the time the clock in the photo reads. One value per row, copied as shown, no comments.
10:21
